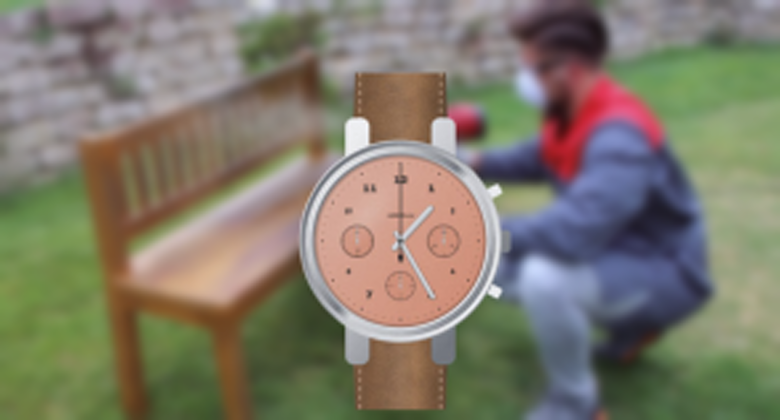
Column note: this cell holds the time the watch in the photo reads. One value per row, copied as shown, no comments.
1:25
